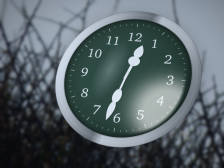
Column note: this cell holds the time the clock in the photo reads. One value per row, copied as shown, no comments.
12:32
